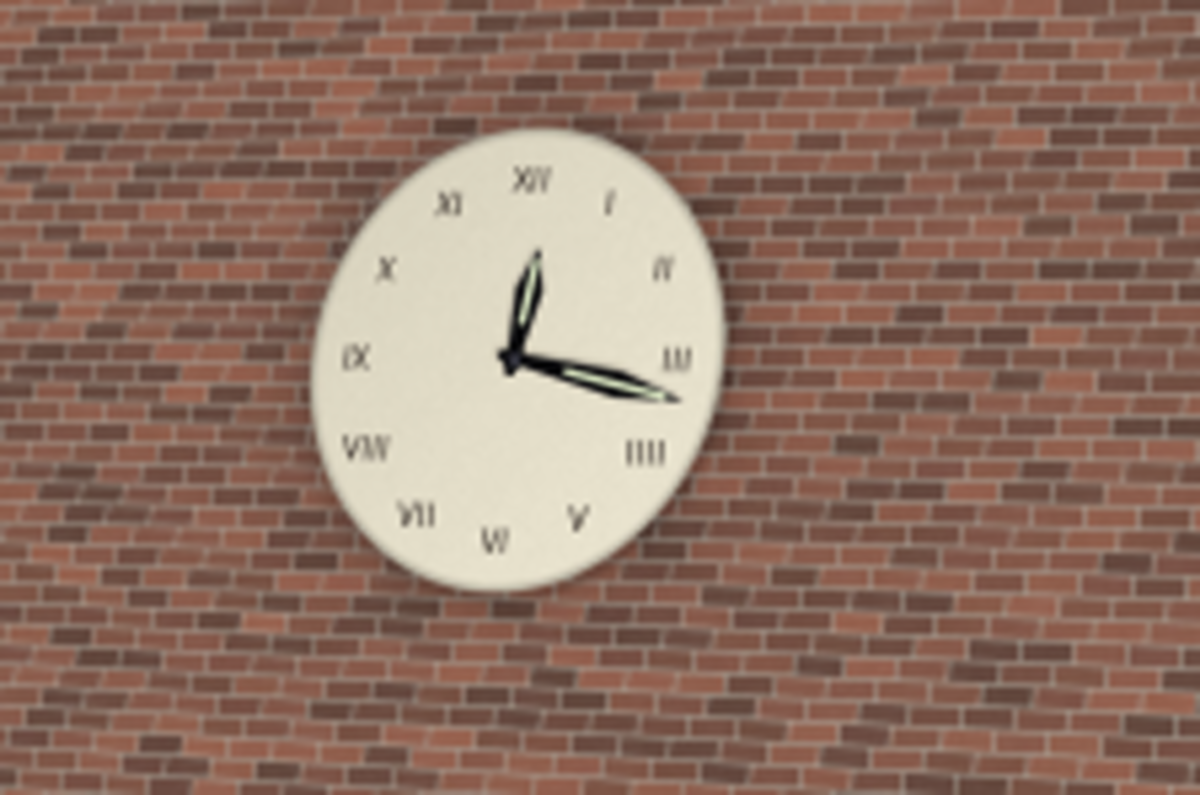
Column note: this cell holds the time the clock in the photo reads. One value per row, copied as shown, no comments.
12:17
